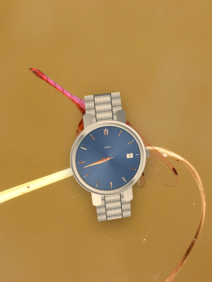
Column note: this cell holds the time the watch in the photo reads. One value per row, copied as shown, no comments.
8:43
